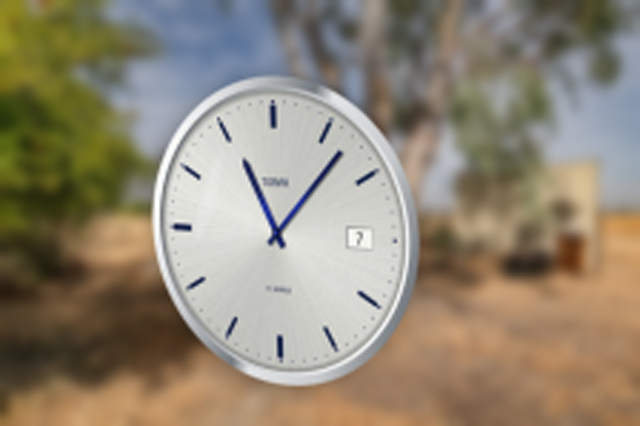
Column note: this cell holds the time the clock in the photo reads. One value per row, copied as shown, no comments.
11:07
